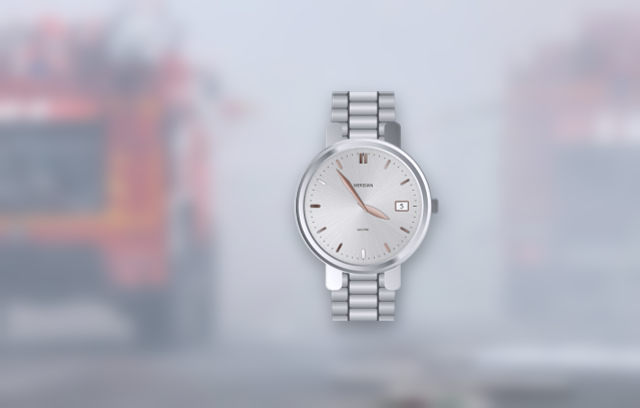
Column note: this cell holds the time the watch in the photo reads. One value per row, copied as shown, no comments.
3:54
